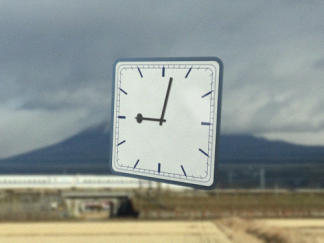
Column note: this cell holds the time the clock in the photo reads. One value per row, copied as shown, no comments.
9:02
